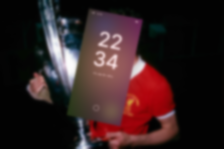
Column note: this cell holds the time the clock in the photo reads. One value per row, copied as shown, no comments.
22:34
